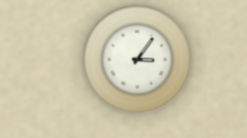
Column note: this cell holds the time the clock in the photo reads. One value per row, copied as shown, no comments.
3:06
